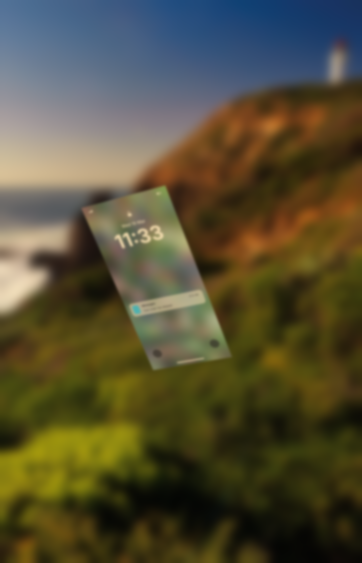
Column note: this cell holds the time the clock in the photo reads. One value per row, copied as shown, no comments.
11:33
